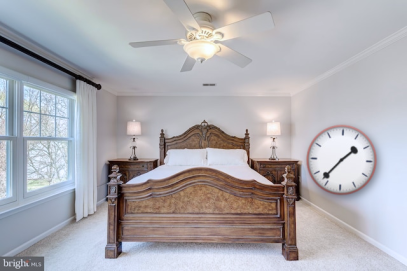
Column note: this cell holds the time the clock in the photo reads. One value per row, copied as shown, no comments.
1:37
